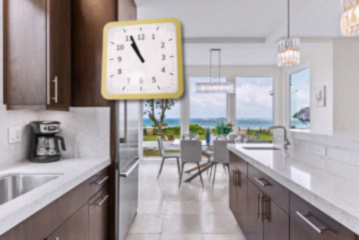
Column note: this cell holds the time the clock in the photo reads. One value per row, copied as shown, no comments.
10:56
